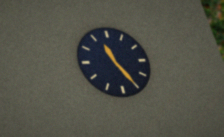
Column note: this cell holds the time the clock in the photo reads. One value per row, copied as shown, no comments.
11:25
